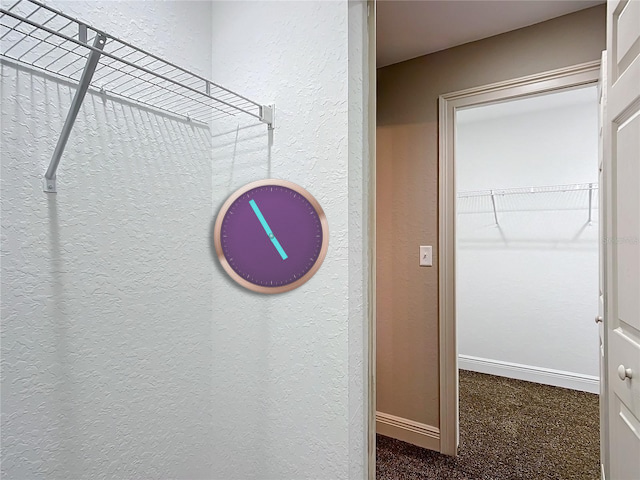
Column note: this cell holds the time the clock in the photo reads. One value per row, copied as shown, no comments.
4:55
